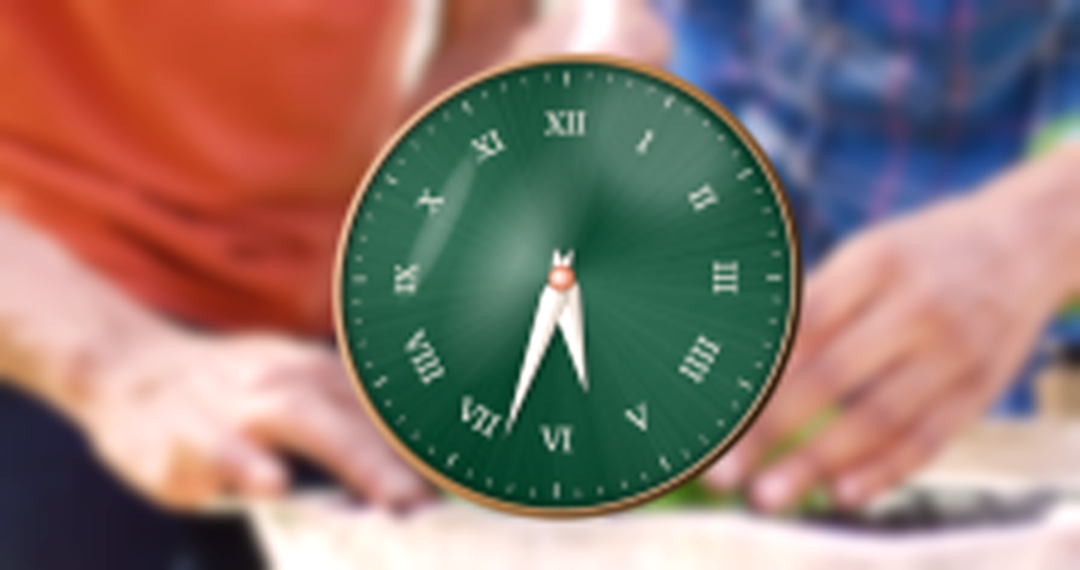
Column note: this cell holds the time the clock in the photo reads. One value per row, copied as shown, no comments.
5:33
